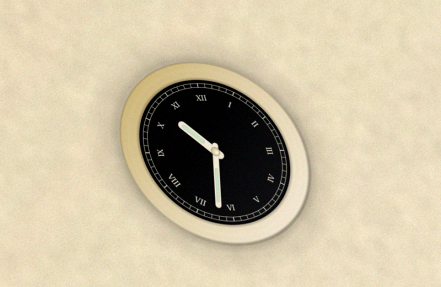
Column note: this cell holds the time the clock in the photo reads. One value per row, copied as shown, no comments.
10:32
